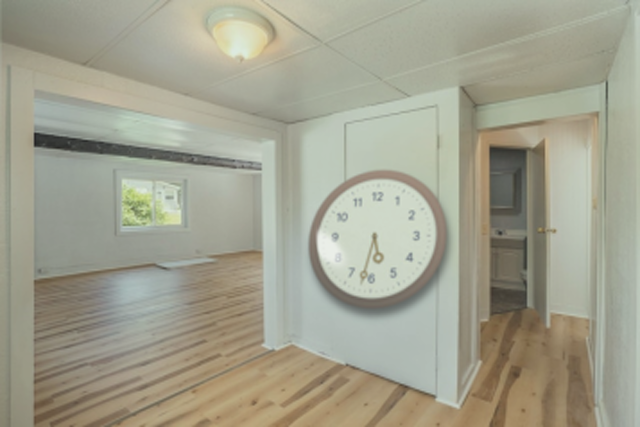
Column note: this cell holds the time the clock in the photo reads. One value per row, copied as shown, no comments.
5:32
